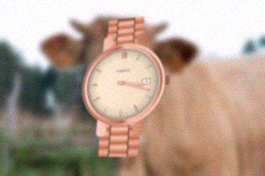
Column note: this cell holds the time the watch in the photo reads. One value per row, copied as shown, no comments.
3:18
